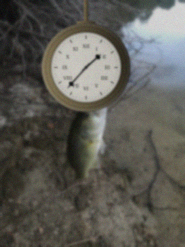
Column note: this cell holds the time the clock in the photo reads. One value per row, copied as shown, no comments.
1:37
